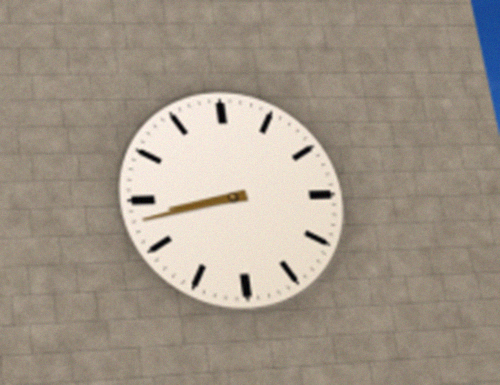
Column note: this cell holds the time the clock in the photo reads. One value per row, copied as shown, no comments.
8:43
